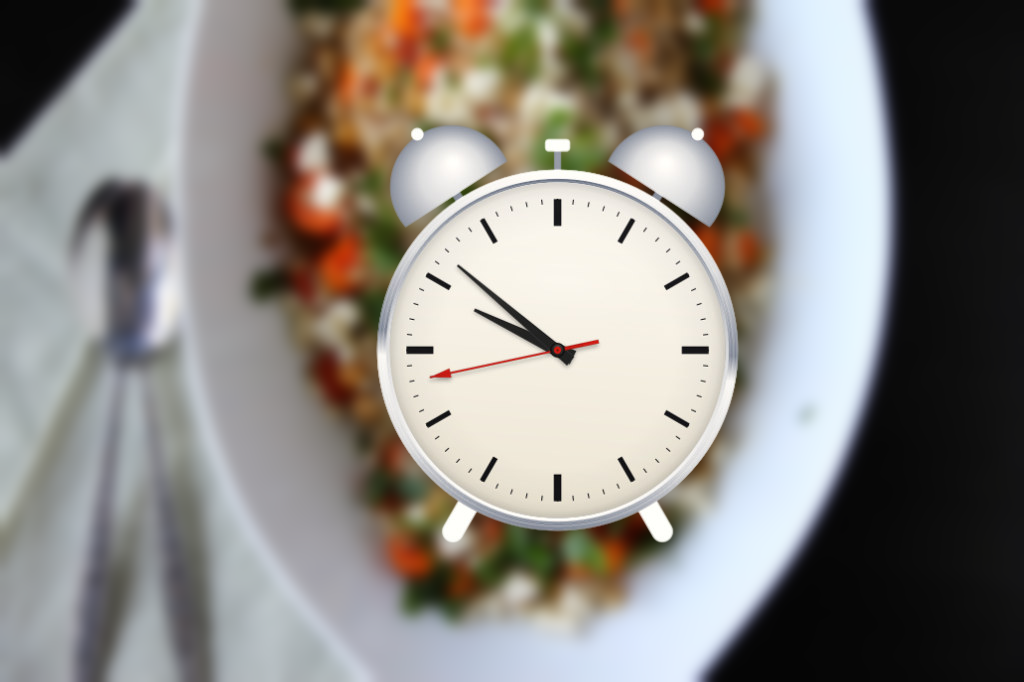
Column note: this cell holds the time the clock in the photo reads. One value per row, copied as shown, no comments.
9:51:43
